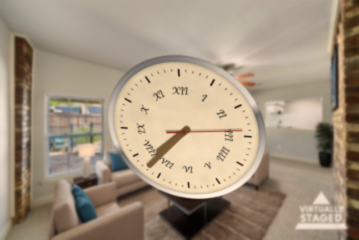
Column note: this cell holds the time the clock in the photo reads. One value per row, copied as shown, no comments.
7:37:14
